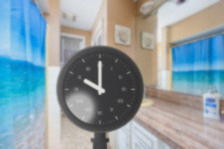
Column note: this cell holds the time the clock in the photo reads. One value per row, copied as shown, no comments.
10:00
